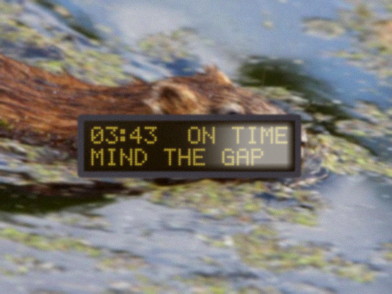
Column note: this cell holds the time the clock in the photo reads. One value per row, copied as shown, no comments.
3:43
